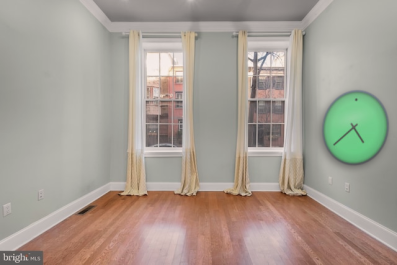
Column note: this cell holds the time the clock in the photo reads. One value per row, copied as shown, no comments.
4:38
